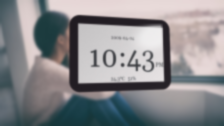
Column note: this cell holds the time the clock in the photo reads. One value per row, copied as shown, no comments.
10:43
